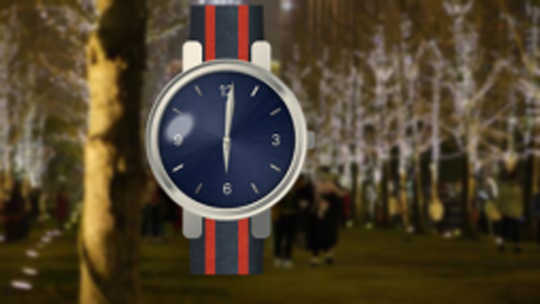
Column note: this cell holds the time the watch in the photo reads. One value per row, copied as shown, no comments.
6:01
